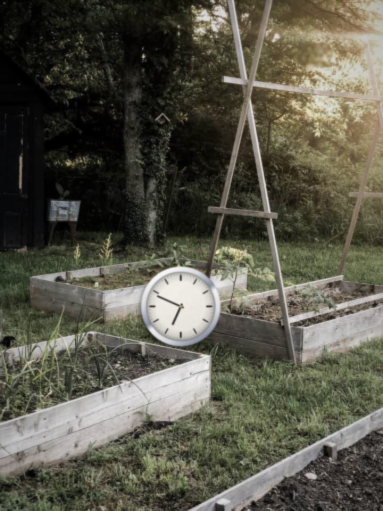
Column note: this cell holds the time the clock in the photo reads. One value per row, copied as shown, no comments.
6:49
